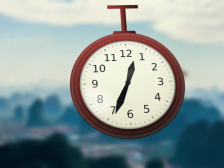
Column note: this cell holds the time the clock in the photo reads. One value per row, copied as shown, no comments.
12:34
